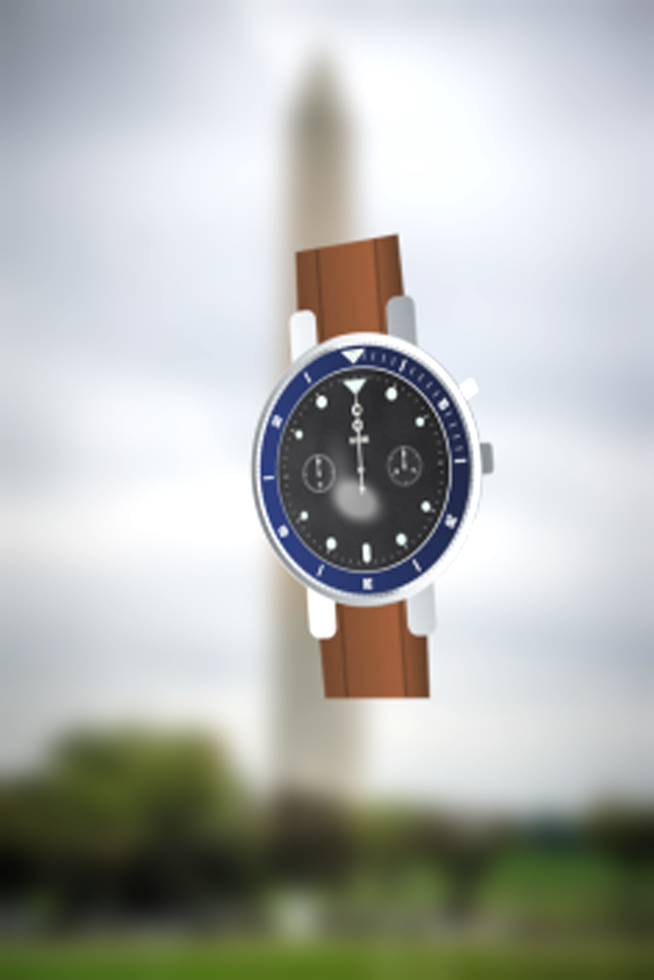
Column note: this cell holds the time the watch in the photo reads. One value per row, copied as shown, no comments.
12:00
